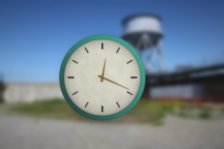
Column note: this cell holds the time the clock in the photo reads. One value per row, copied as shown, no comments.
12:19
